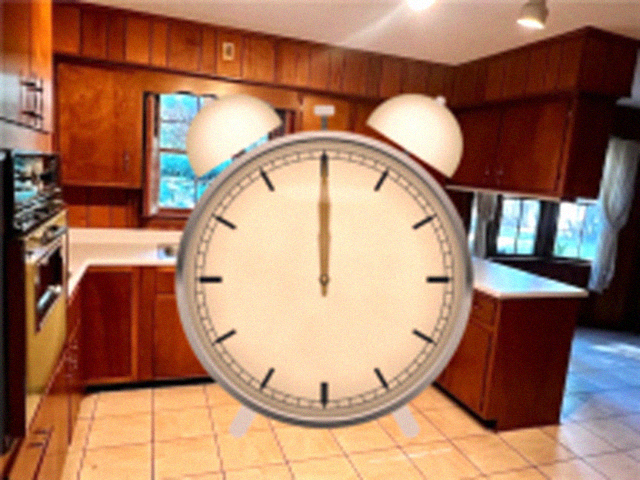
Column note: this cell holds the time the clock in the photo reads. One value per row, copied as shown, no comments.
12:00
